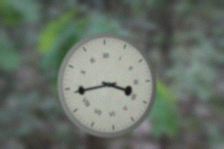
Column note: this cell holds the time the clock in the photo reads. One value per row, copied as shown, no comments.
3:44
